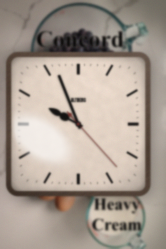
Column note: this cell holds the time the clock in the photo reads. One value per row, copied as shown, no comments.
9:56:23
